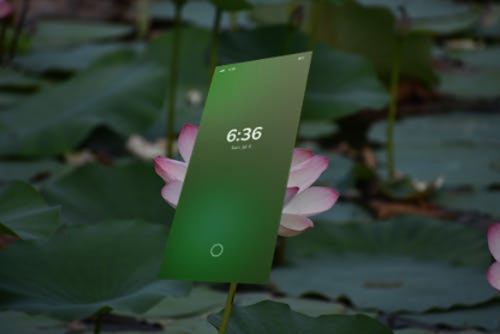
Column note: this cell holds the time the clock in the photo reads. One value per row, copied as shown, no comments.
6:36
